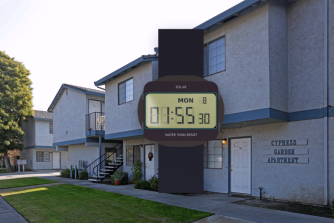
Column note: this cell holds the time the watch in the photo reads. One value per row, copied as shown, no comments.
1:55:30
